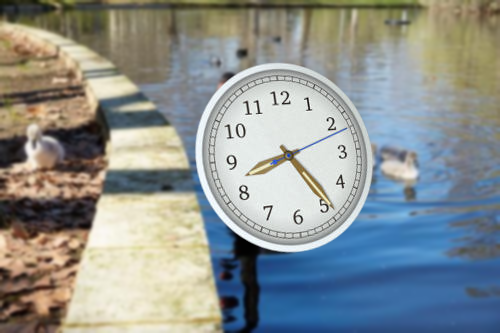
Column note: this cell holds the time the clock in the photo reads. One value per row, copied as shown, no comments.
8:24:12
